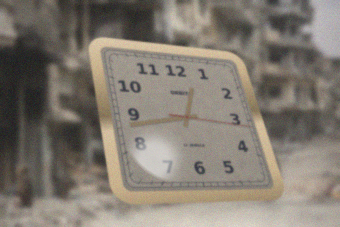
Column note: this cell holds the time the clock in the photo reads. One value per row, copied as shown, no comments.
12:43:16
